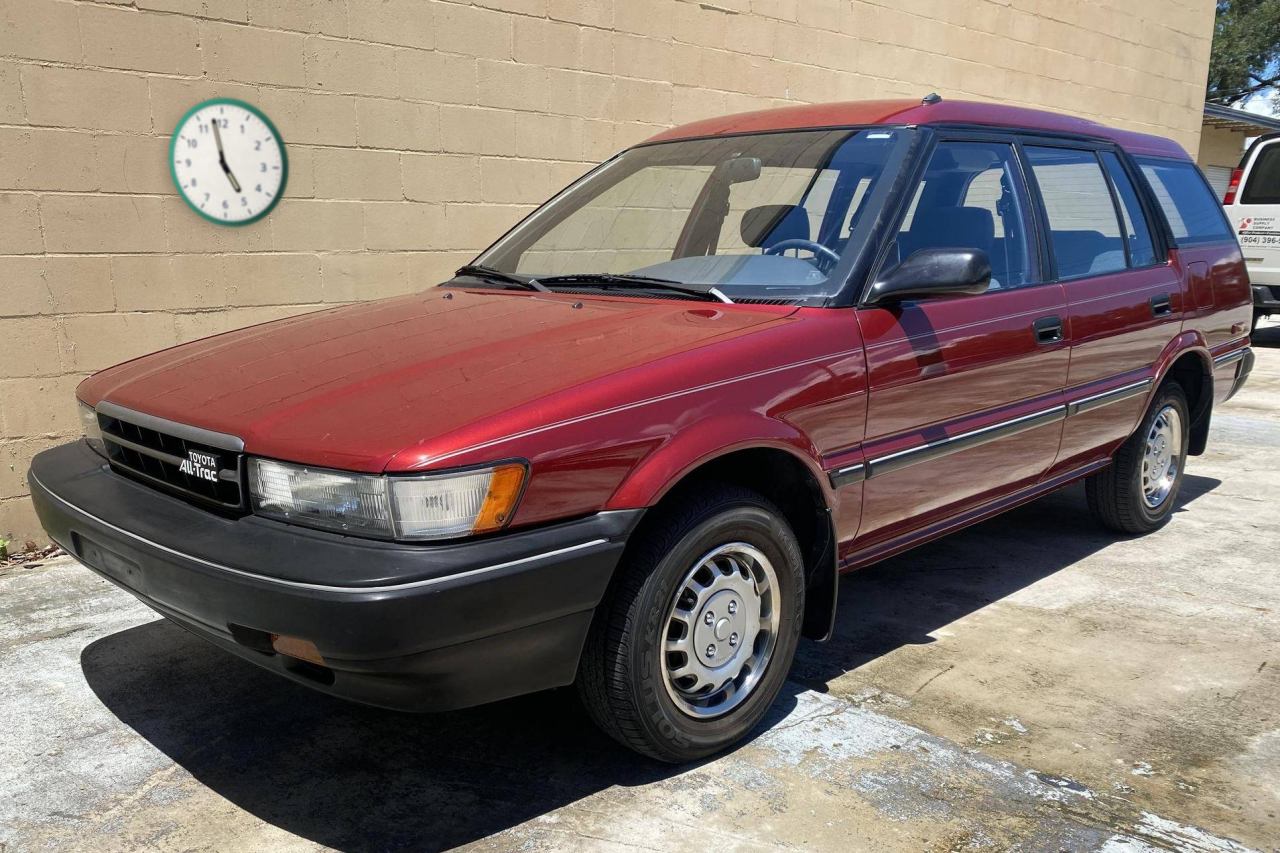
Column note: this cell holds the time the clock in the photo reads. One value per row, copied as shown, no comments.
4:58
